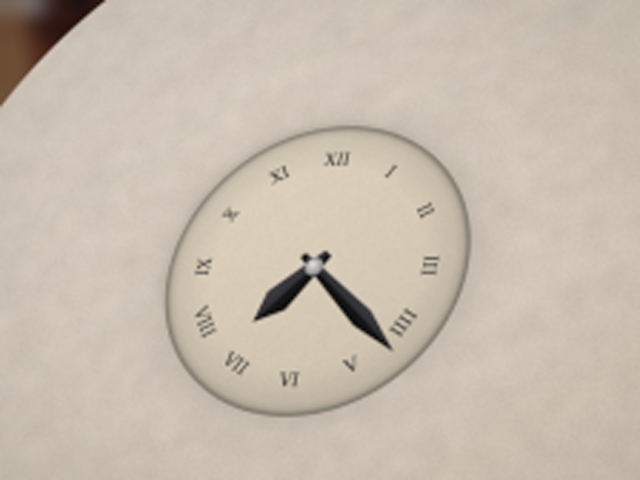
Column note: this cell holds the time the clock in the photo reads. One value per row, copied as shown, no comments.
7:22
